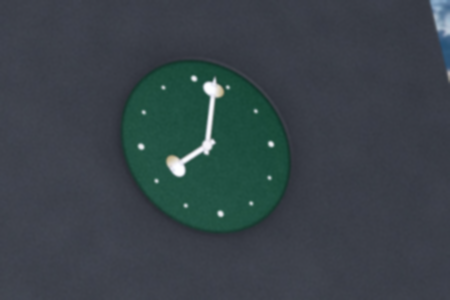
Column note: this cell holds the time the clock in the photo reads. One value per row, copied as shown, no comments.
8:03
